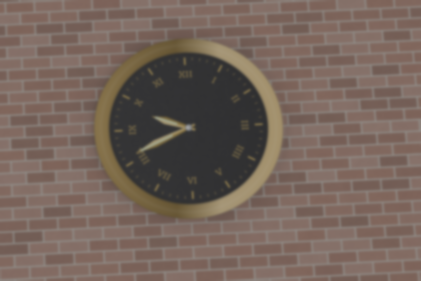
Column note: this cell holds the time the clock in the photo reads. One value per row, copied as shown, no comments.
9:41
